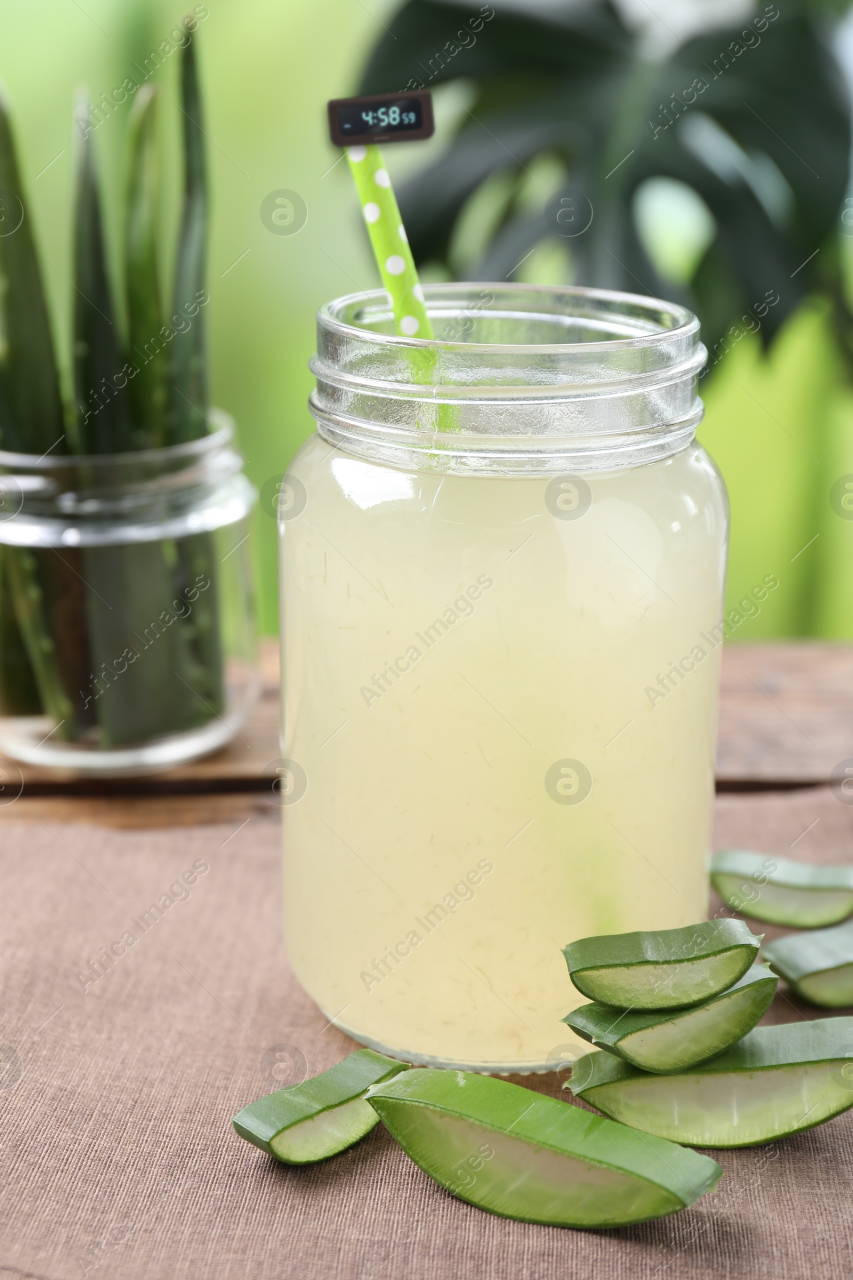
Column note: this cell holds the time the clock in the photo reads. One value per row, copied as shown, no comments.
4:58
